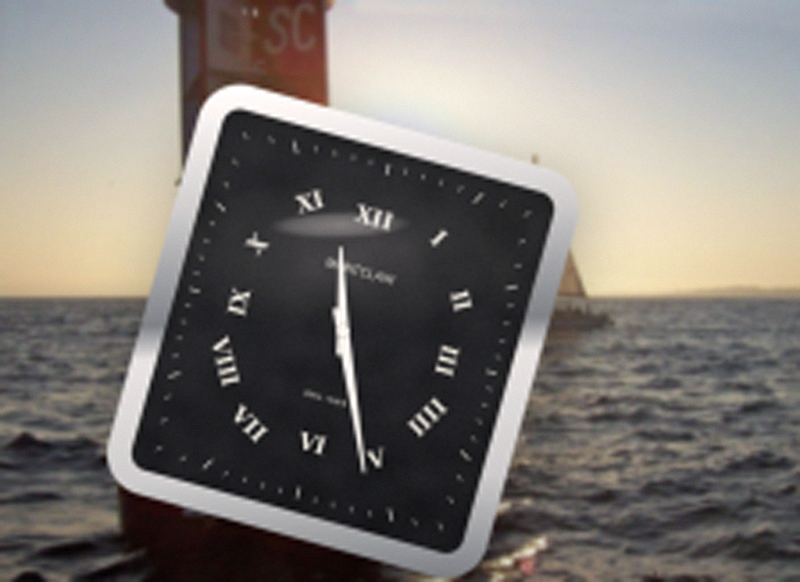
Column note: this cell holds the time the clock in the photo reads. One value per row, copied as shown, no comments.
11:26
